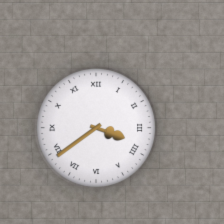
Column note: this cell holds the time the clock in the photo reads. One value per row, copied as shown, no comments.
3:39
